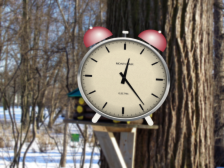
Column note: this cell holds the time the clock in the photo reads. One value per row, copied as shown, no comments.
12:24
